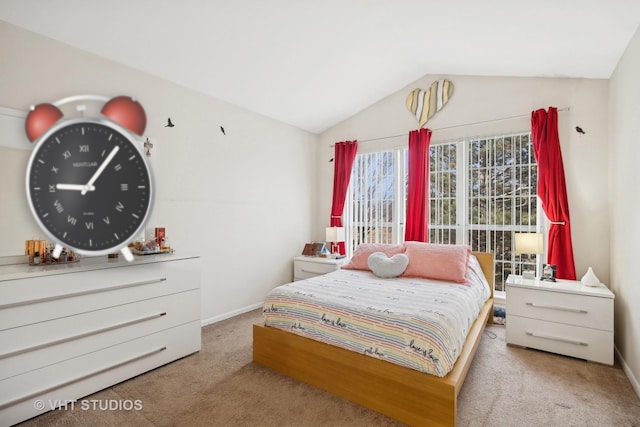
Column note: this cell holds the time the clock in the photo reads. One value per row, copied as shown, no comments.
9:07
